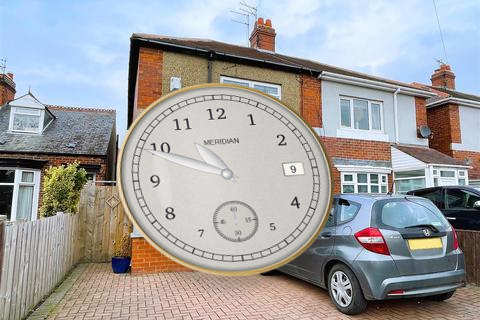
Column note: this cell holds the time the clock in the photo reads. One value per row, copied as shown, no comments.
10:49
